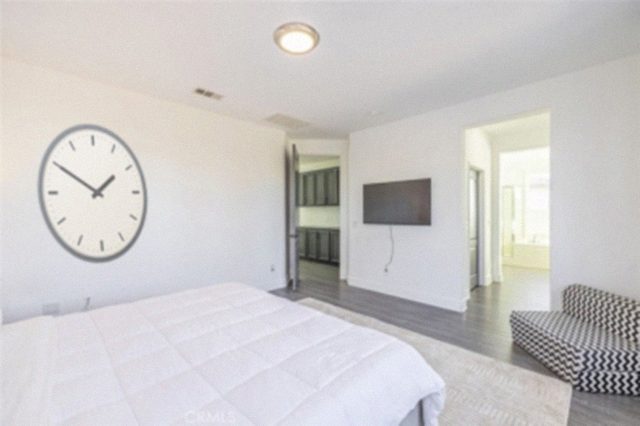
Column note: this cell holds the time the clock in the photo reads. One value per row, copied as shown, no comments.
1:50
